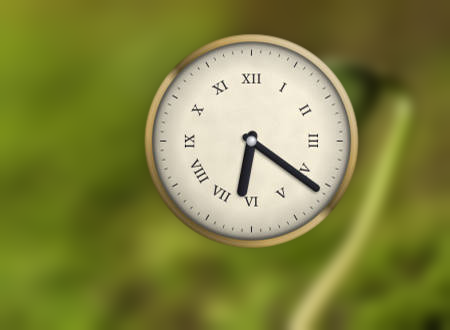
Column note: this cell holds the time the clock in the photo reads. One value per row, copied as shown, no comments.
6:21
